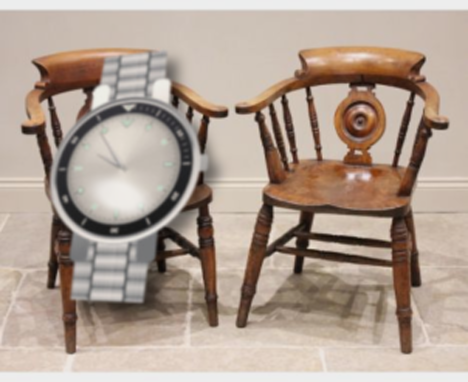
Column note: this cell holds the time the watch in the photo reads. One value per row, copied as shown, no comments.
9:54
